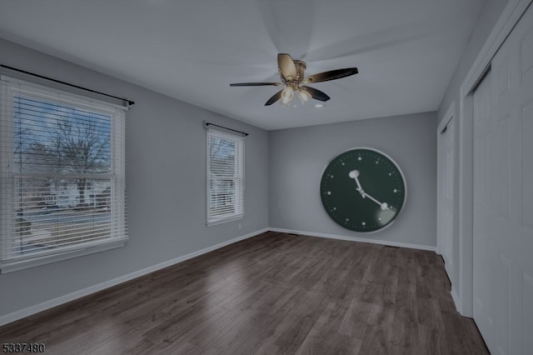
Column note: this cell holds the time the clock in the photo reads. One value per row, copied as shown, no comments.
11:21
